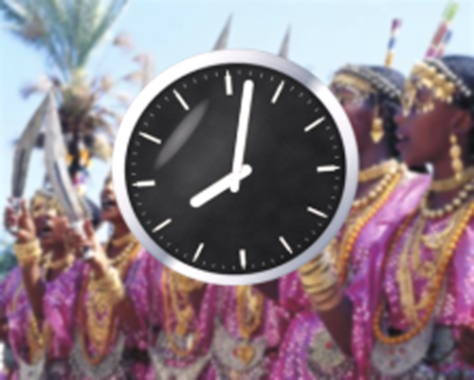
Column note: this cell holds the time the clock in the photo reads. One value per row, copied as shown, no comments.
8:02
